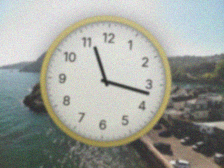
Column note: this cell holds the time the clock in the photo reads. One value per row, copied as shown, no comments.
11:17
